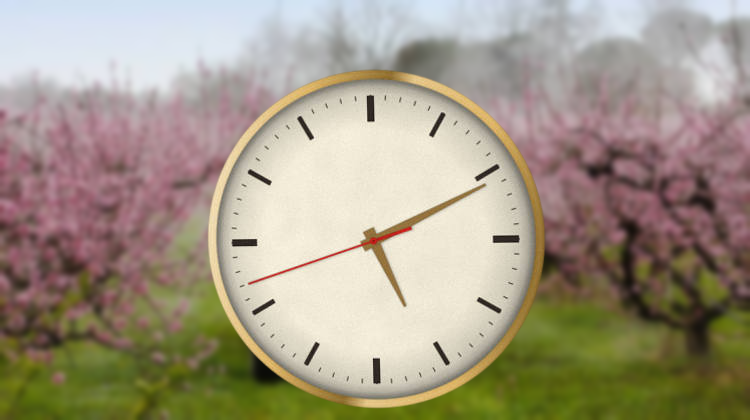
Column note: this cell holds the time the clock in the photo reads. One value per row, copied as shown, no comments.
5:10:42
